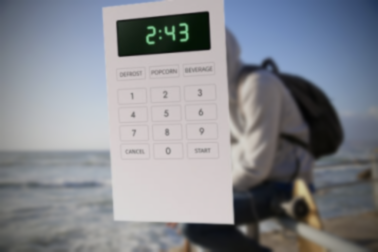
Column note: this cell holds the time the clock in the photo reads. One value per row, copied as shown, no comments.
2:43
